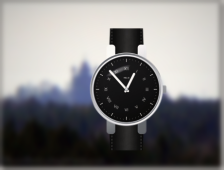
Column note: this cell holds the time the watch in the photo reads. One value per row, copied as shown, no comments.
12:53
